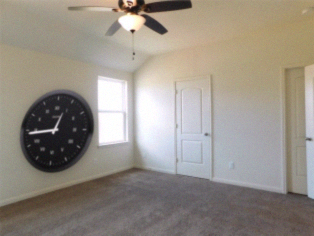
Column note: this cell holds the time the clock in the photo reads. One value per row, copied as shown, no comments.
12:44
